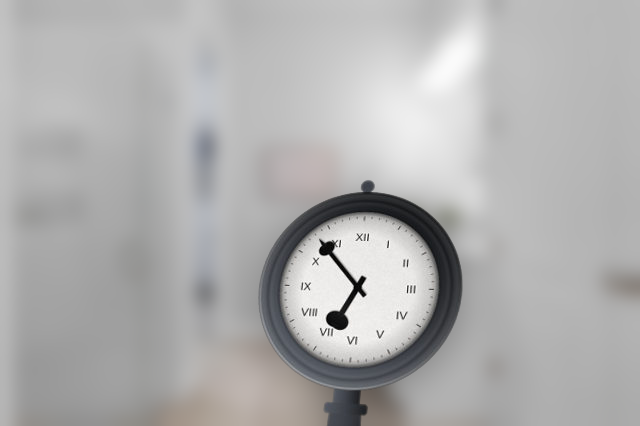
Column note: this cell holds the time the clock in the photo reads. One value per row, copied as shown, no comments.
6:53
